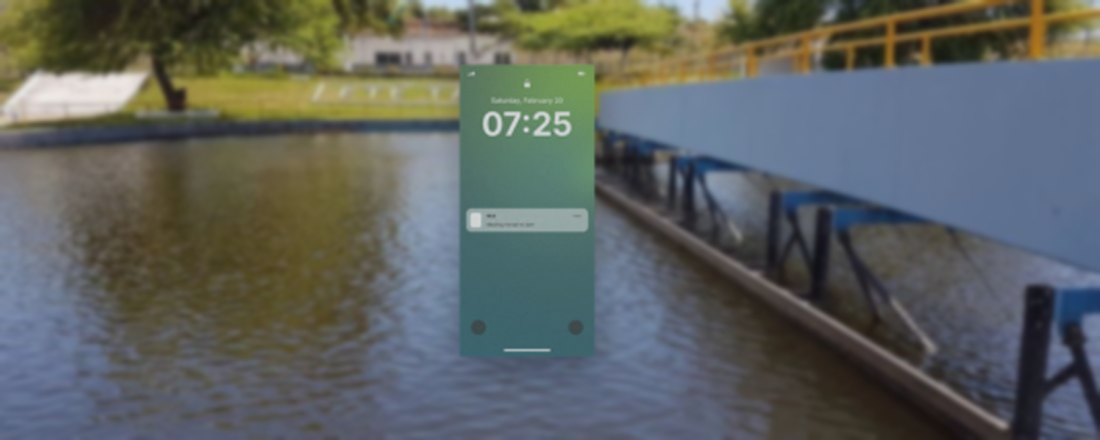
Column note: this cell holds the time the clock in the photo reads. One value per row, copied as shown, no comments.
7:25
